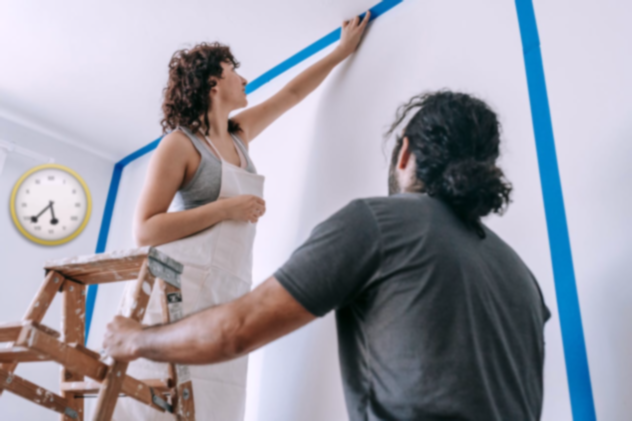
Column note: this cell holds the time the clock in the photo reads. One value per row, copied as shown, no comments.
5:38
